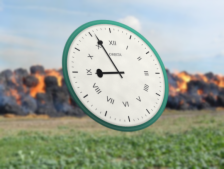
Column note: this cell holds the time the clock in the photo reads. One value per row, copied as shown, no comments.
8:56
